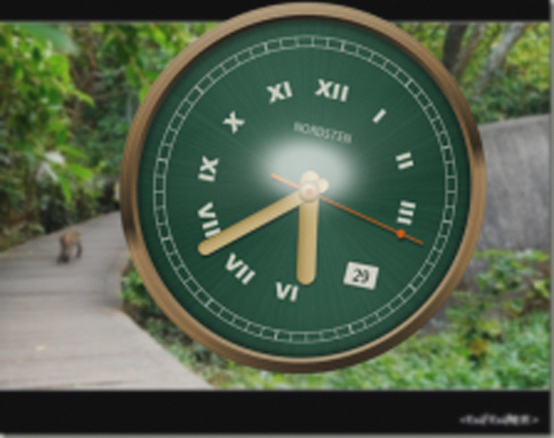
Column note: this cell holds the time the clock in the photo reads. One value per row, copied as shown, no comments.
5:38:17
